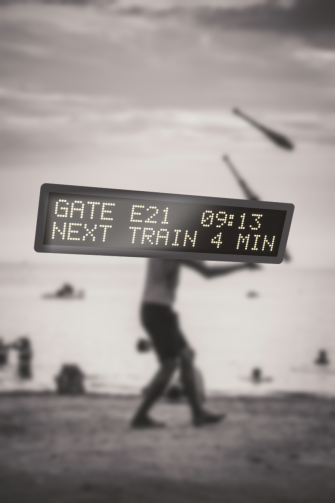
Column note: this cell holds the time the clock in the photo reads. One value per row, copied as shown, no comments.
9:13
